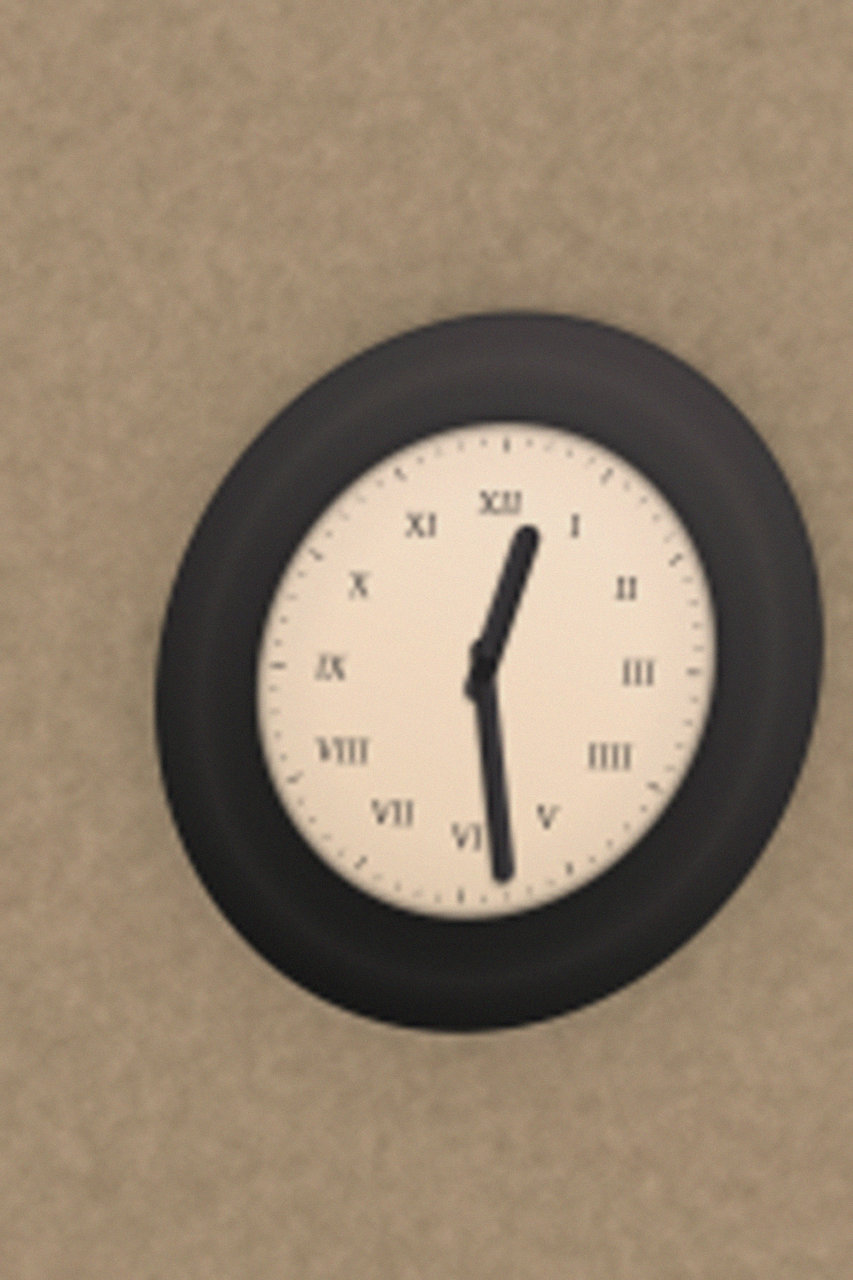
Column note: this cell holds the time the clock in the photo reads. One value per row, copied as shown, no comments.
12:28
